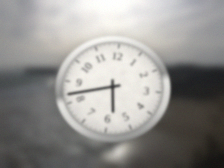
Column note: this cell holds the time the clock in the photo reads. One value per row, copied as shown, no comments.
5:42
